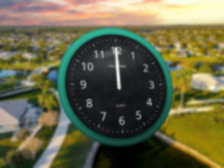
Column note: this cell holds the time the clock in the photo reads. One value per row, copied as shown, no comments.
12:00
